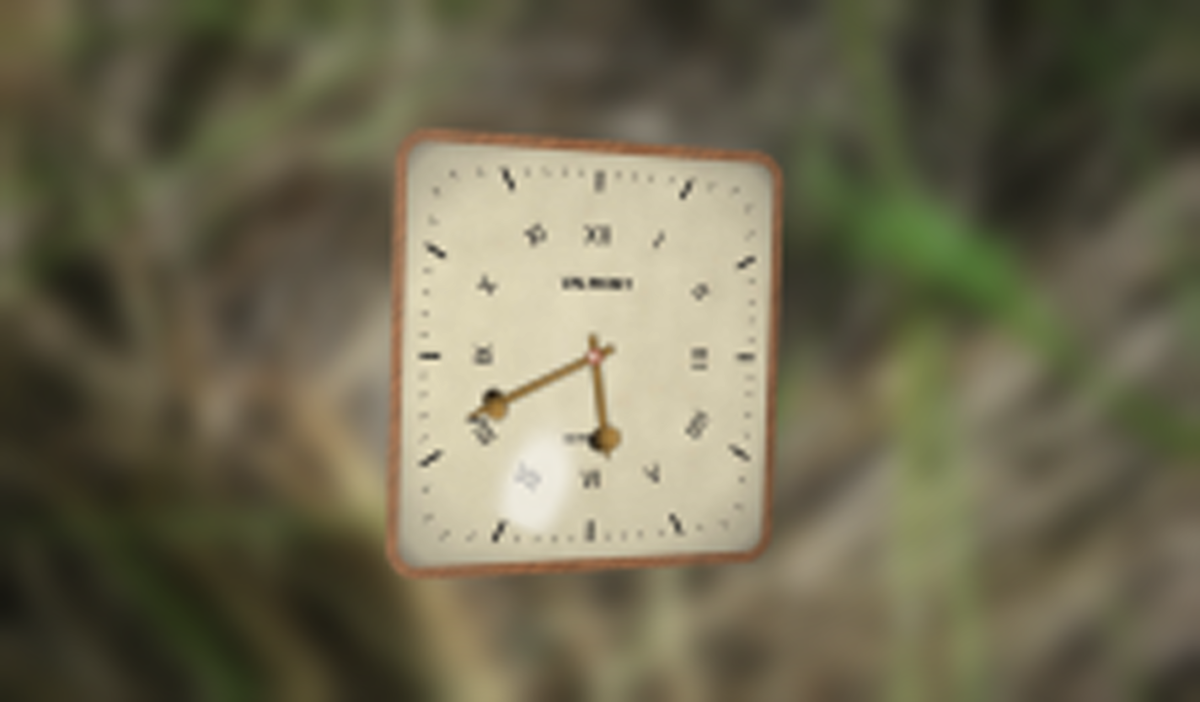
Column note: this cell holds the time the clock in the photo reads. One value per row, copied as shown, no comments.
5:41
